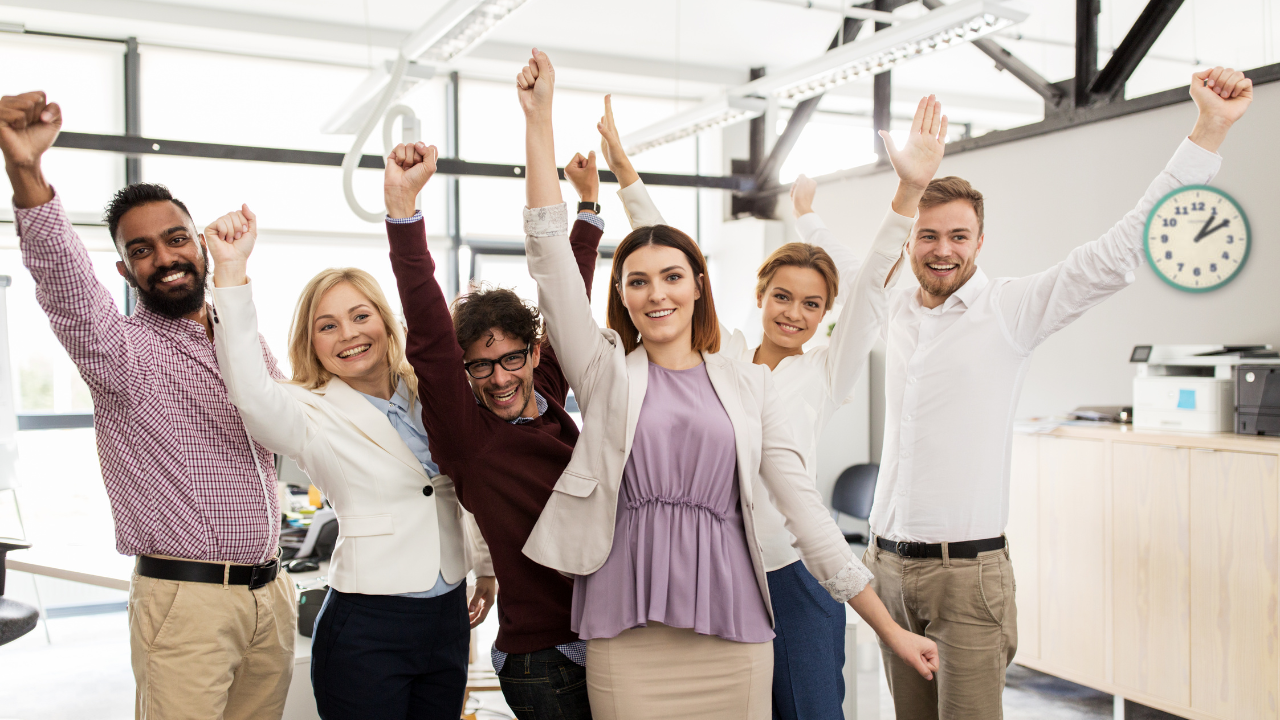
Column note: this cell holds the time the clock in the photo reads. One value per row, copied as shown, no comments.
1:10
